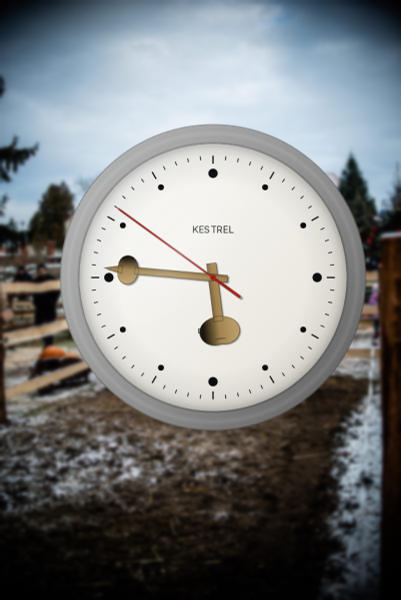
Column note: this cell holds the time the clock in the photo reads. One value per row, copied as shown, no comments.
5:45:51
